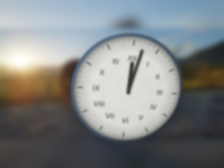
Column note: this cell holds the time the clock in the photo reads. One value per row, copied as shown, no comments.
12:02
